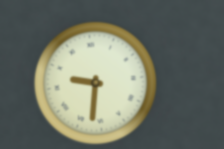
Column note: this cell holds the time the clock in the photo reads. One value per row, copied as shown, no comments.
9:32
